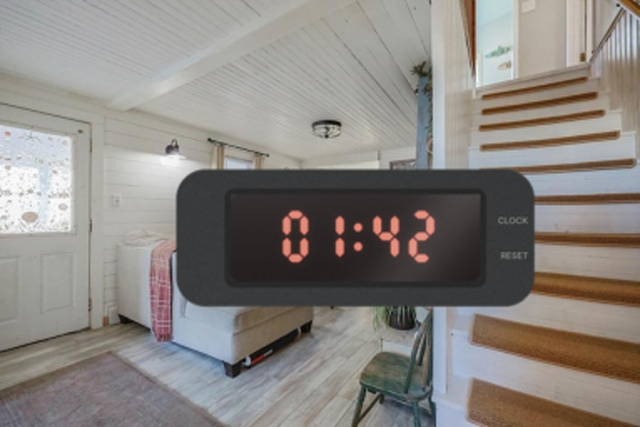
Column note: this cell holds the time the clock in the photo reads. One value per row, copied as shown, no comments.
1:42
